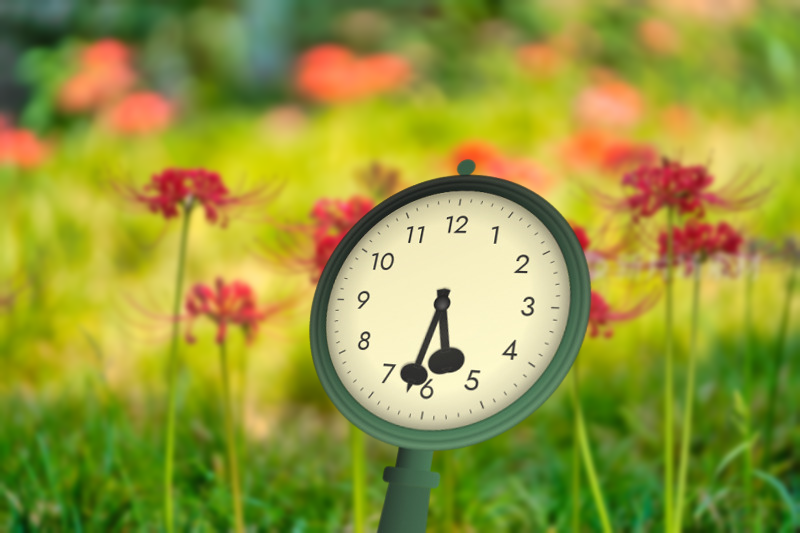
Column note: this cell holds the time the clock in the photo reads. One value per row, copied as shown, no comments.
5:32
